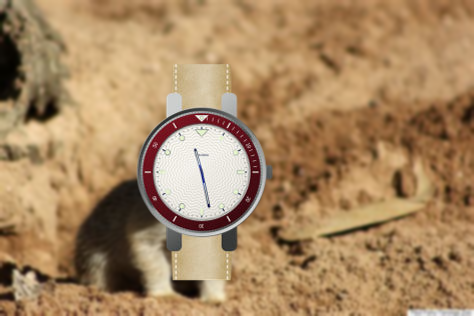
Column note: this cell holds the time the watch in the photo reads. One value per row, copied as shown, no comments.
11:28
